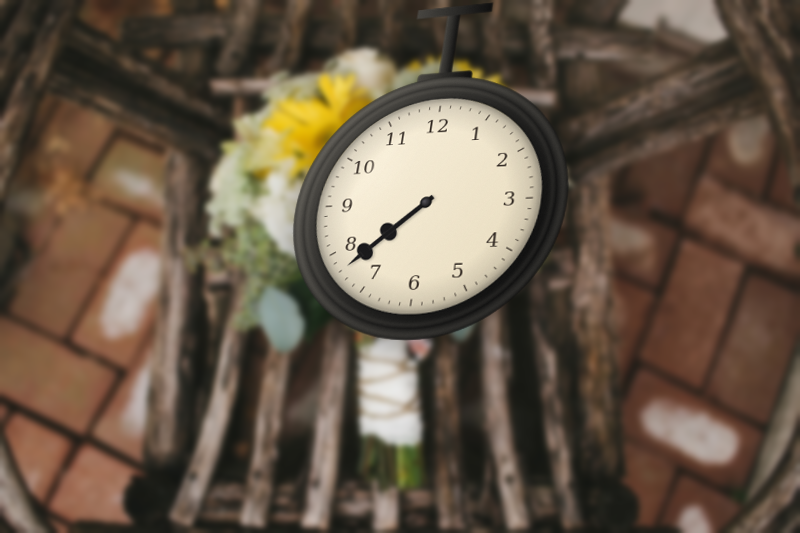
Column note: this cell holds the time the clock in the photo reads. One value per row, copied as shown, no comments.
7:38
